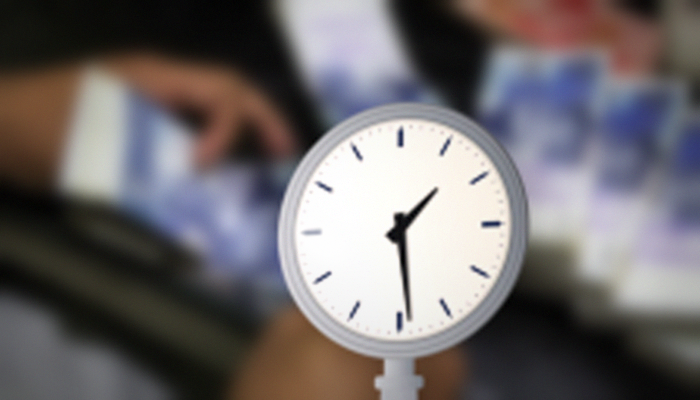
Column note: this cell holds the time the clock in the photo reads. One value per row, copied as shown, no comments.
1:29
